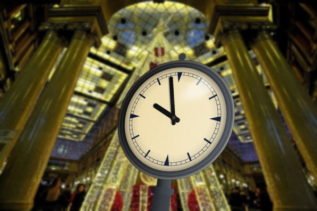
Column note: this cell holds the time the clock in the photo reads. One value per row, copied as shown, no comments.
9:58
